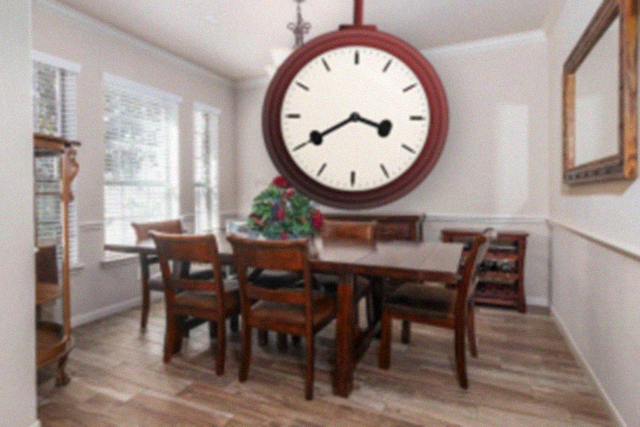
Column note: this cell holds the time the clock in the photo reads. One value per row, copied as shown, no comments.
3:40
